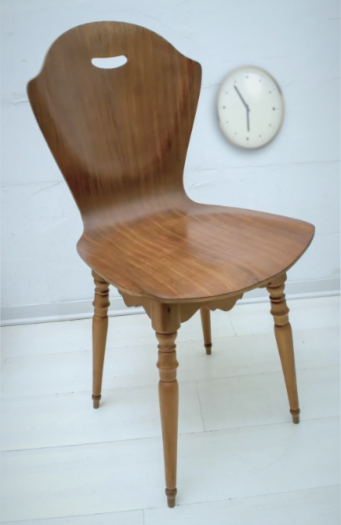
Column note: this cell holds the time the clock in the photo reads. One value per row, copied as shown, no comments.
5:54
